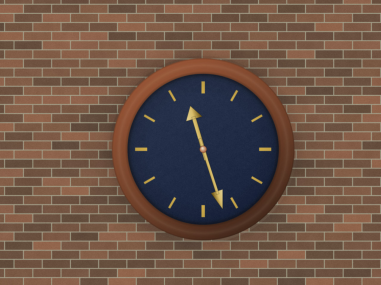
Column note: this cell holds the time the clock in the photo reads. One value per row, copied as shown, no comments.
11:27
